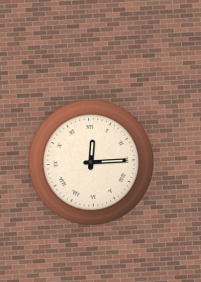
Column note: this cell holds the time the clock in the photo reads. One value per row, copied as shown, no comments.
12:15
